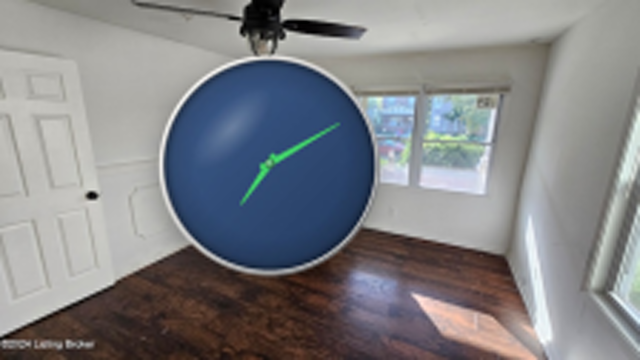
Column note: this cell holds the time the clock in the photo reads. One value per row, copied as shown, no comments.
7:10
